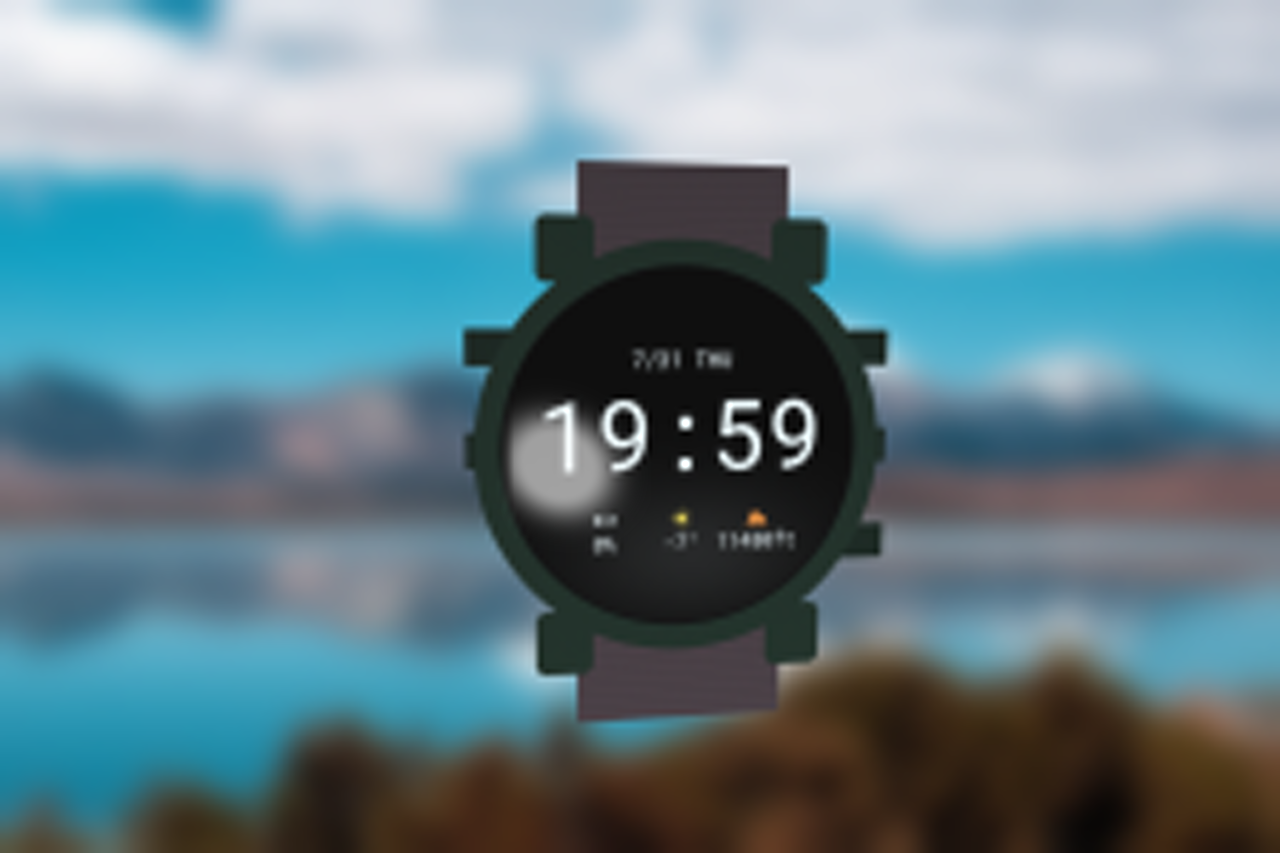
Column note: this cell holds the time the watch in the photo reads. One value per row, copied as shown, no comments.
19:59
